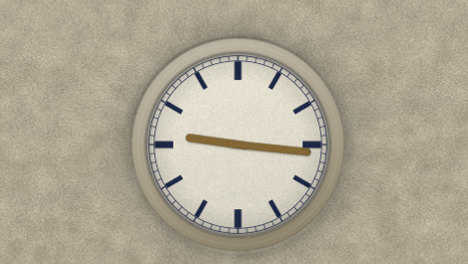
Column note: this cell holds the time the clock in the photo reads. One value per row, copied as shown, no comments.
9:16
